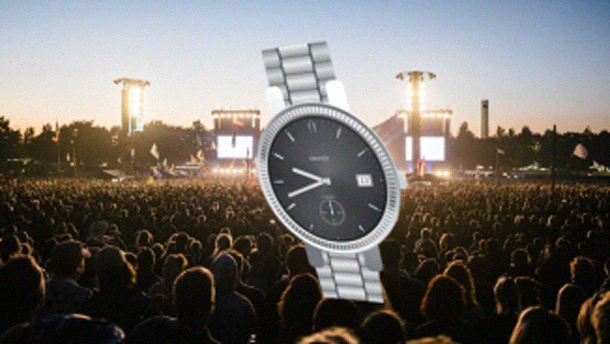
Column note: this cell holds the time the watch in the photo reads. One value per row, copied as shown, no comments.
9:42
